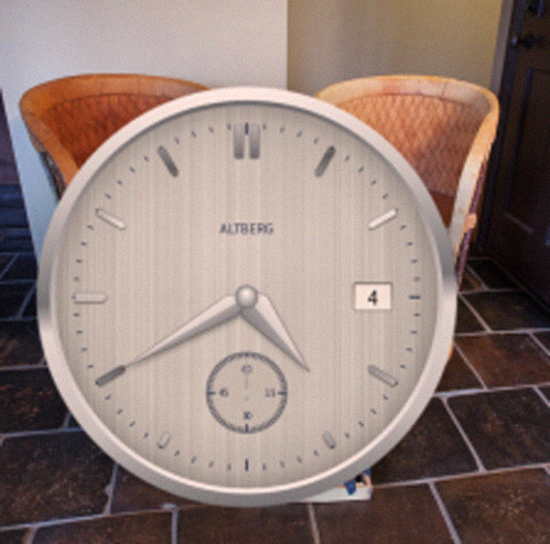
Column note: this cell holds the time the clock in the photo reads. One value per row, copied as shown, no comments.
4:40
